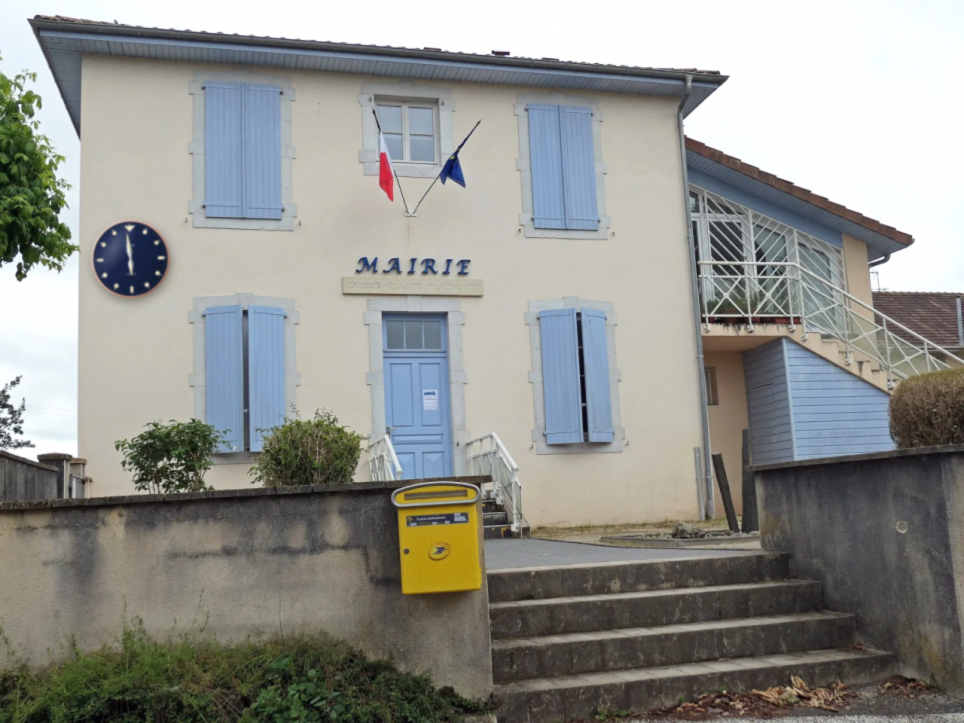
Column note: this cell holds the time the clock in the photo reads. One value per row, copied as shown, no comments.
5:59
